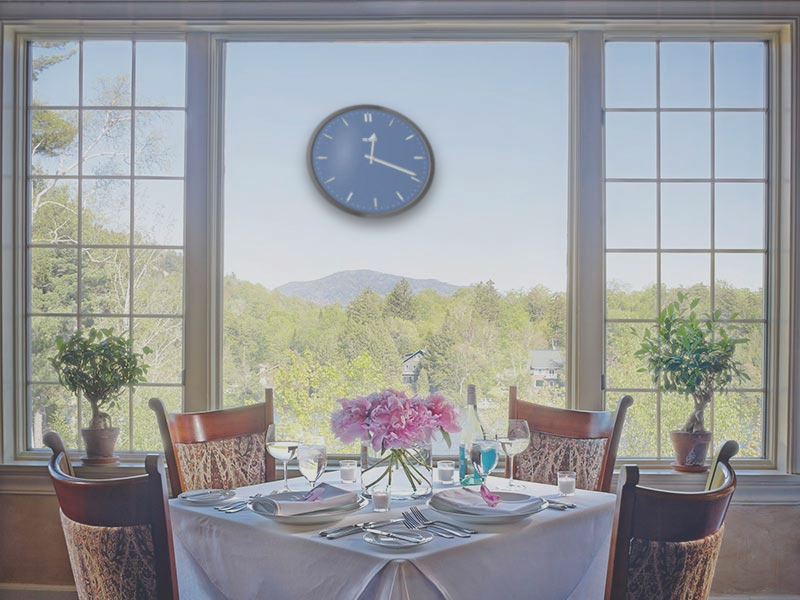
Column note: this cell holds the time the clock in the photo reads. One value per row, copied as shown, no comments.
12:19
